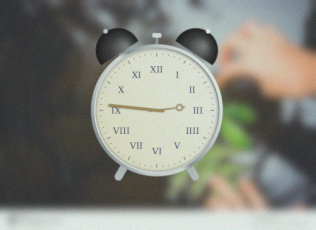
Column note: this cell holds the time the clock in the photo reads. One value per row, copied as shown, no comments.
2:46
